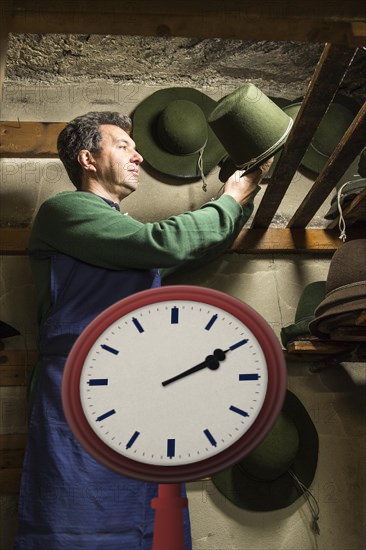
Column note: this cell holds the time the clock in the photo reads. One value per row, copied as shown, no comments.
2:10
